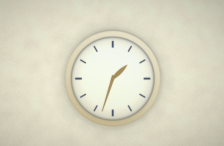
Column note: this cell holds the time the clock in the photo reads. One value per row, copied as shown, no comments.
1:33
